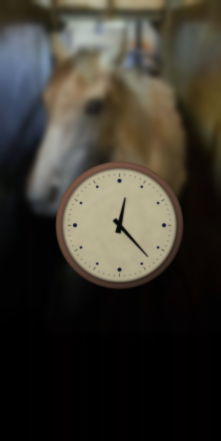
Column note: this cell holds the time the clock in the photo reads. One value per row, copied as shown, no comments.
12:23
